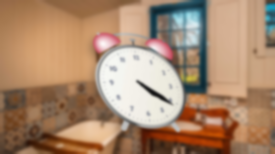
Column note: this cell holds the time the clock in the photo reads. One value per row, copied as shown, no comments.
4:21
